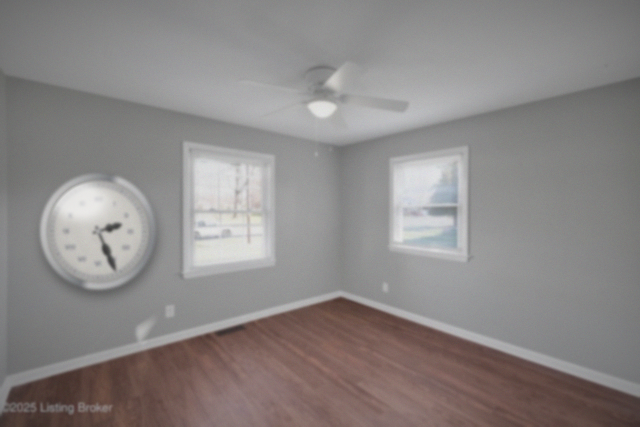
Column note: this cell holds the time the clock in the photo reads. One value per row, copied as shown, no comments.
2:26
